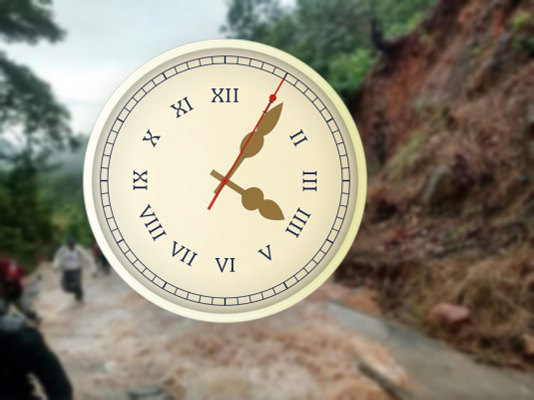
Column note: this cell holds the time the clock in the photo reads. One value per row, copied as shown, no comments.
4:06:05
